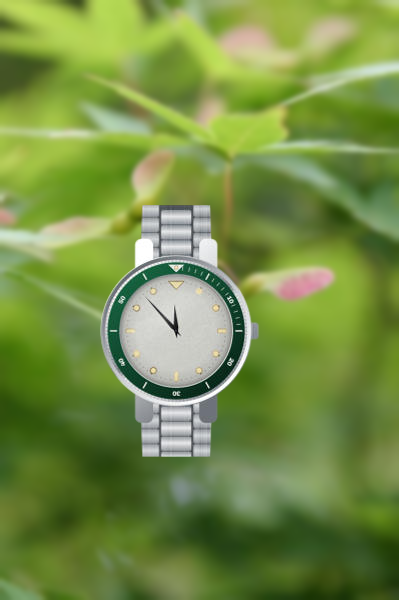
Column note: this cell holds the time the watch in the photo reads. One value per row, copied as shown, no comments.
11:53
